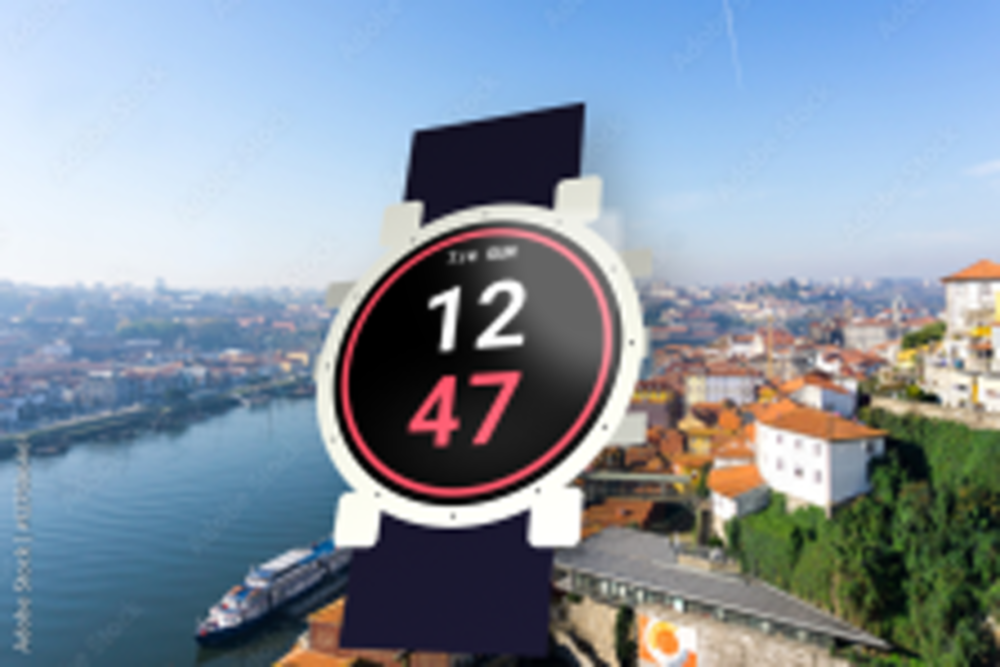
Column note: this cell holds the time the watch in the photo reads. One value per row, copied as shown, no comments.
12:47
